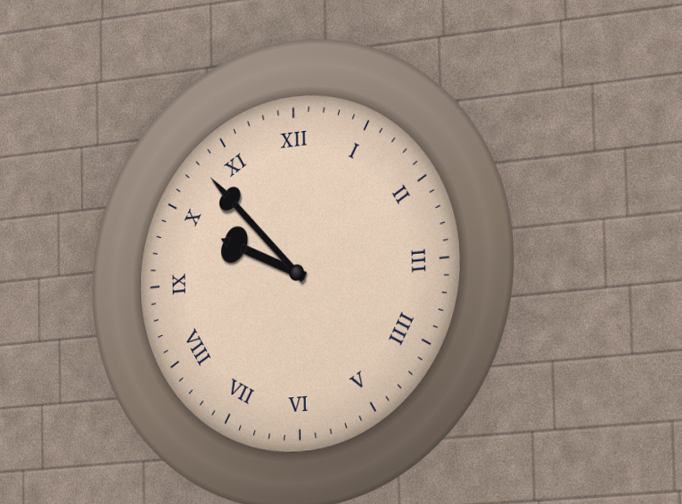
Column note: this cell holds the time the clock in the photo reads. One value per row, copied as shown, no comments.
9:53
